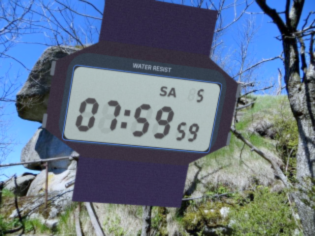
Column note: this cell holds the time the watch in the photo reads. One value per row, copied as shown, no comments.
7:59:59
